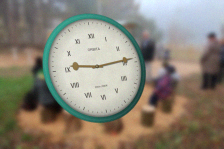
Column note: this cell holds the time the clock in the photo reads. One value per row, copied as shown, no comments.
9:14
